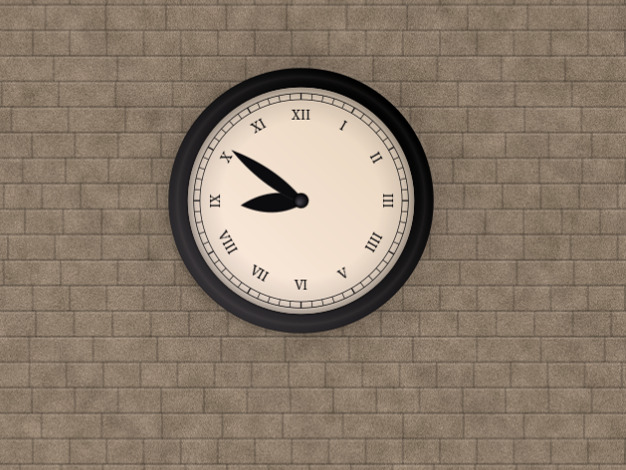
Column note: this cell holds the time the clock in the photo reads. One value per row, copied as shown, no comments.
8:51
